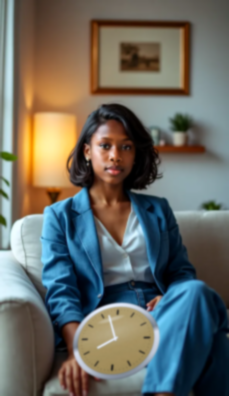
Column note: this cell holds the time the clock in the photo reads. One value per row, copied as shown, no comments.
7:57
